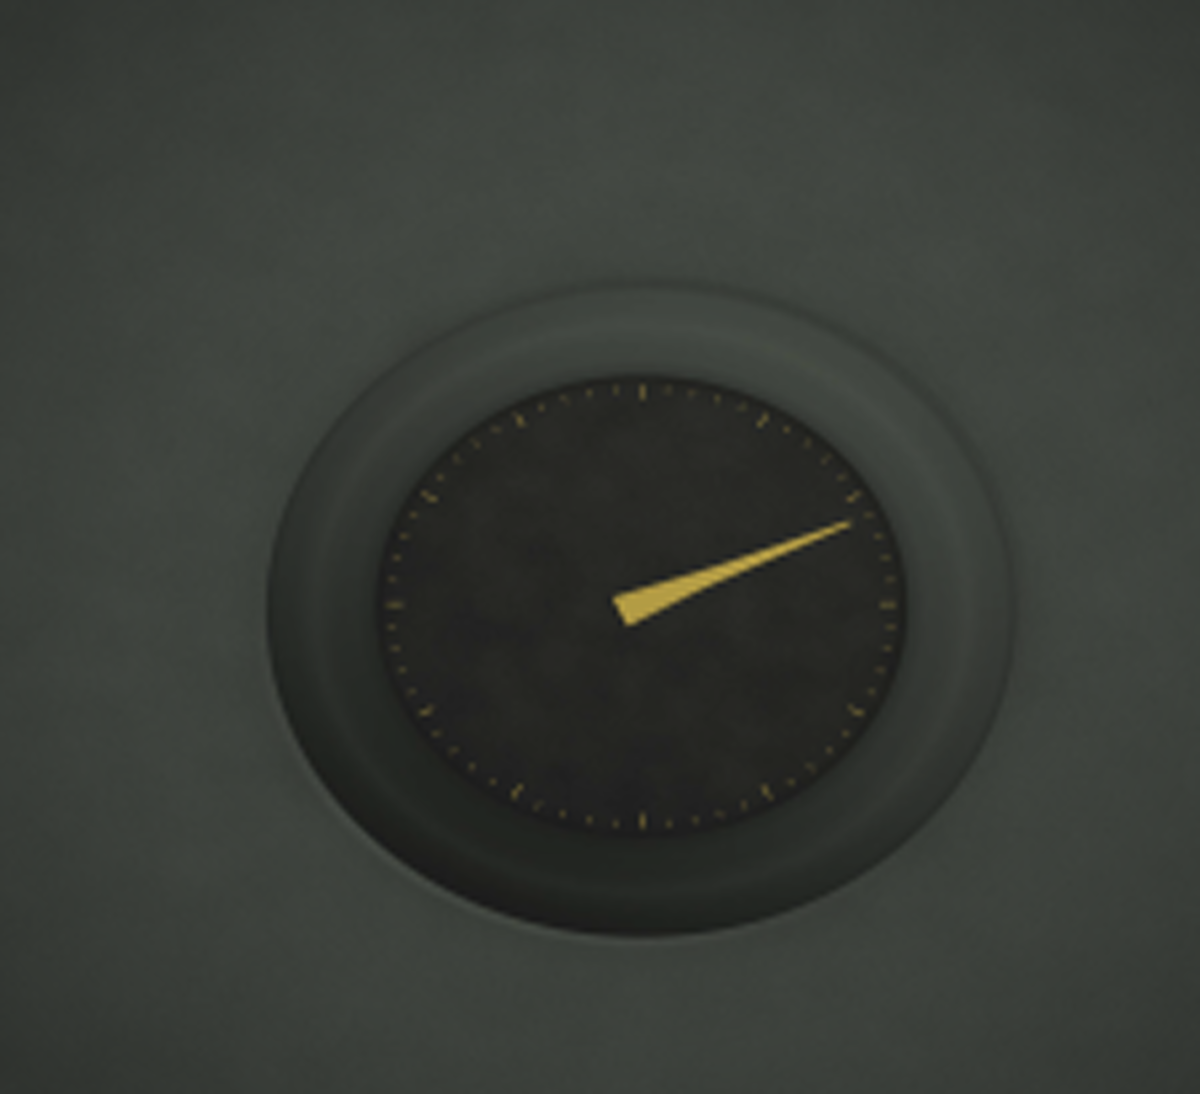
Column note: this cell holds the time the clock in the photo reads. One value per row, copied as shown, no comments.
2:11
